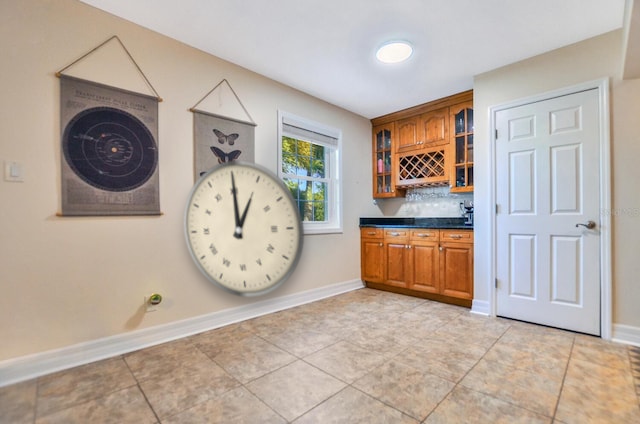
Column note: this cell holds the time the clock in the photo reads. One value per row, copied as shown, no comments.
1:00
